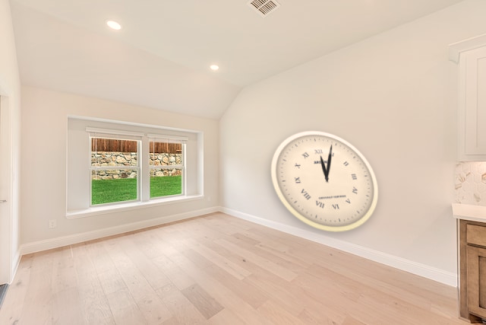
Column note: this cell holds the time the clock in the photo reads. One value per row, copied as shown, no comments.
12:04
